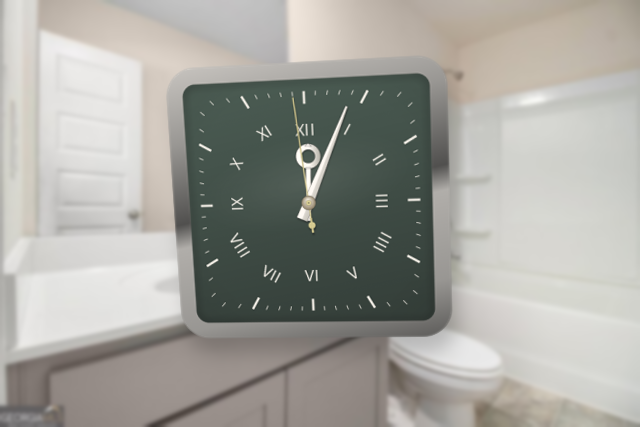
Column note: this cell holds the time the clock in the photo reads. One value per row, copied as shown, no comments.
12:03:59
